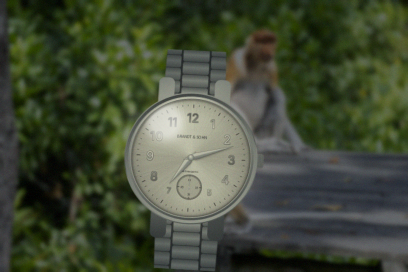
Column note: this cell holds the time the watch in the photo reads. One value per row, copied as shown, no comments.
7:12
